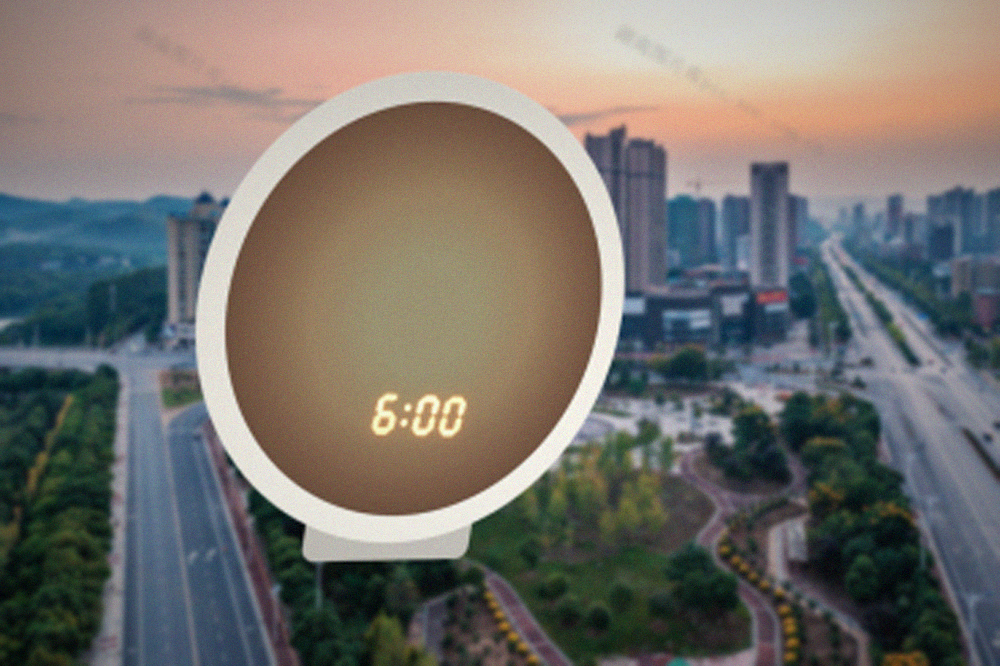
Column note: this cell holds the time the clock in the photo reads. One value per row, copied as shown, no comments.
6:00
